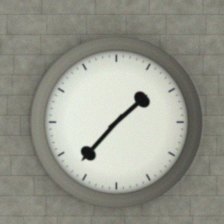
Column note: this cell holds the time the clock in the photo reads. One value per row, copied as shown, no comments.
1:37
